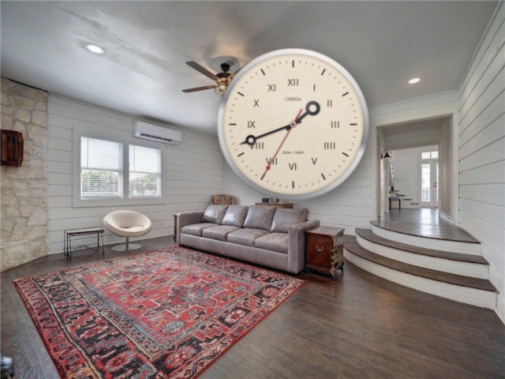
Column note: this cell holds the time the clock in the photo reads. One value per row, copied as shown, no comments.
1:41:35
